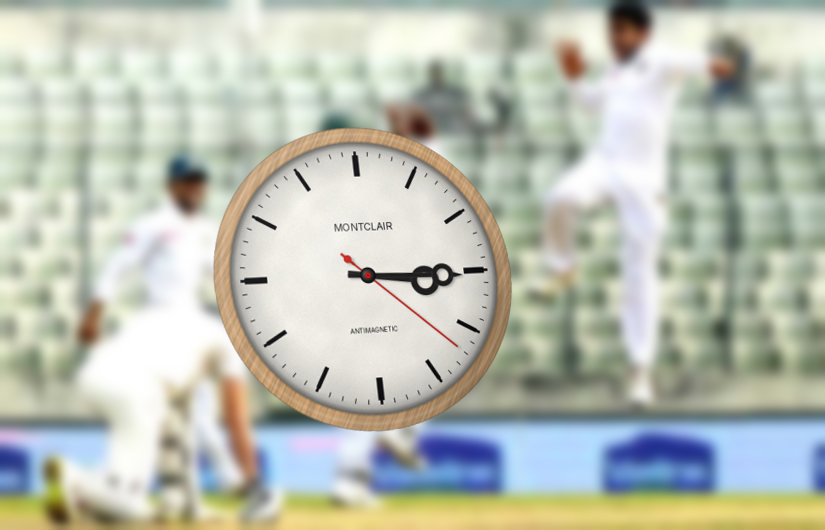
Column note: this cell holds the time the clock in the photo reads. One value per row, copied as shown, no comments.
3:15:22
